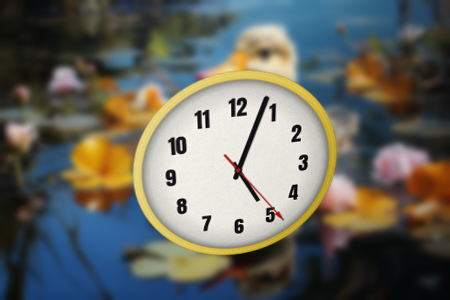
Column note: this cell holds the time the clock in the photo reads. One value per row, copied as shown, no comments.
5:03:24
